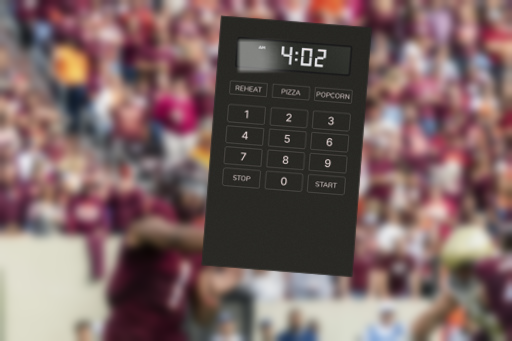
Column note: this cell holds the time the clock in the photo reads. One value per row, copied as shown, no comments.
4:02
